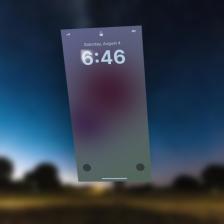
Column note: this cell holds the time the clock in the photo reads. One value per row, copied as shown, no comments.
6:46
